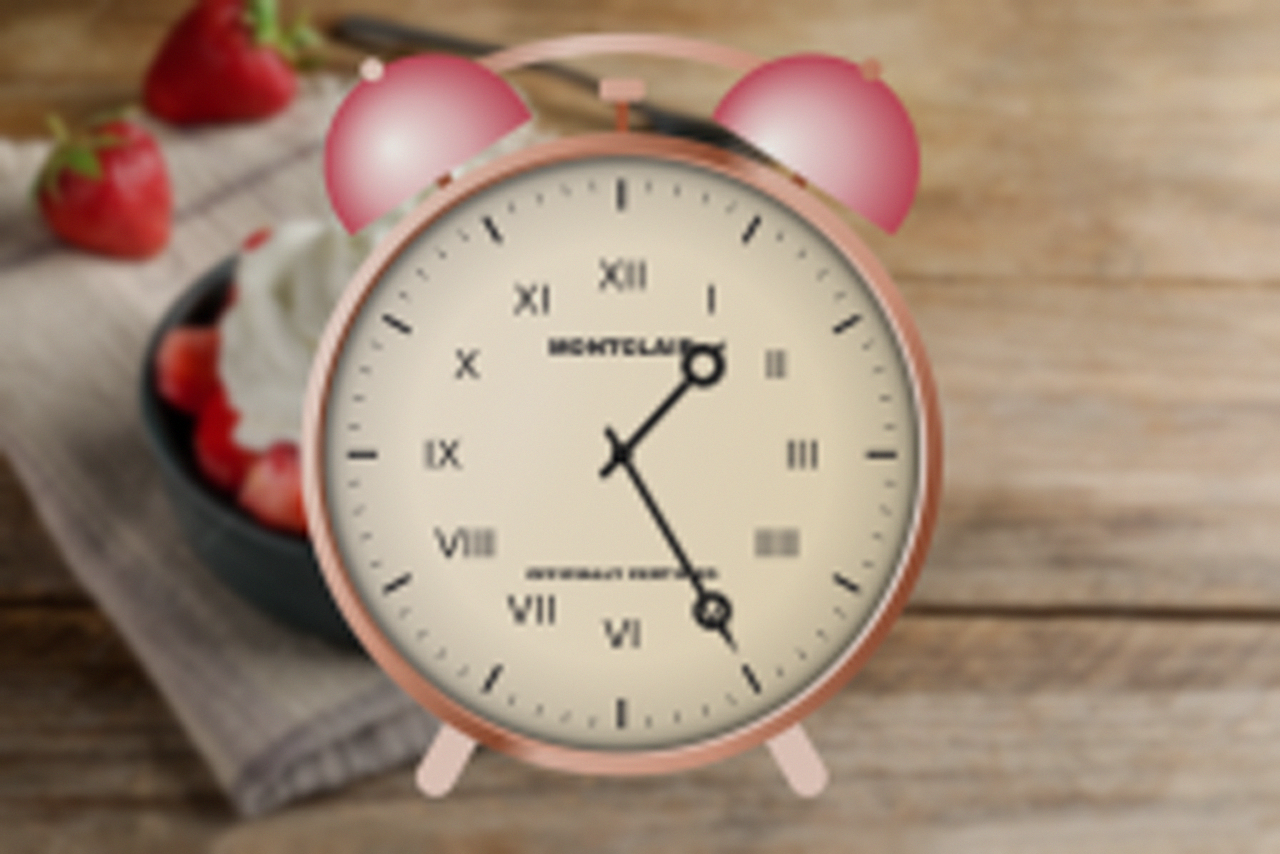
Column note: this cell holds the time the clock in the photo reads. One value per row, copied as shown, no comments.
1:25
